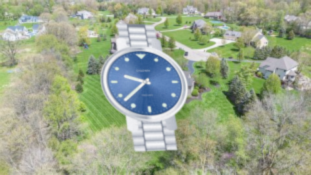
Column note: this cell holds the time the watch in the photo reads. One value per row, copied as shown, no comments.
9:38
